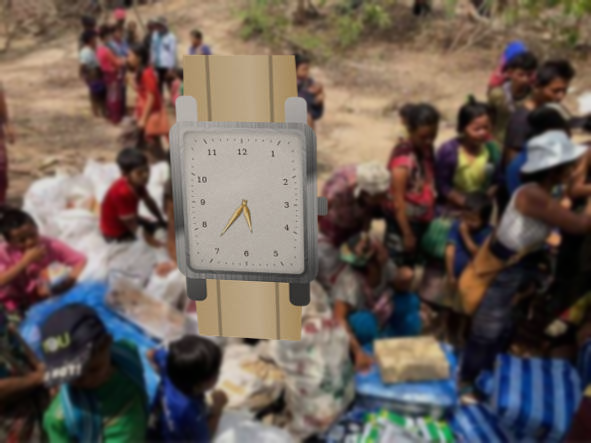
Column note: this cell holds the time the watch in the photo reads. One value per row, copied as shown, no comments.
5:36
